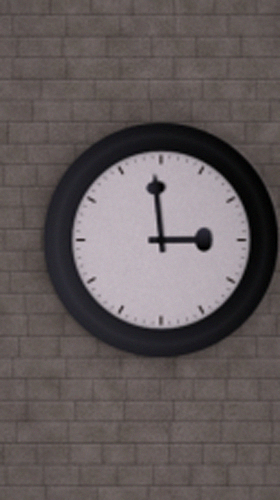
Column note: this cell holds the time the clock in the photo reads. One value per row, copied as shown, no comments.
2:59
